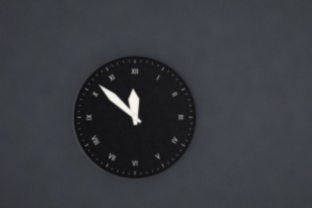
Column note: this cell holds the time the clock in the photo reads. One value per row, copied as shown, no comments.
11:52
